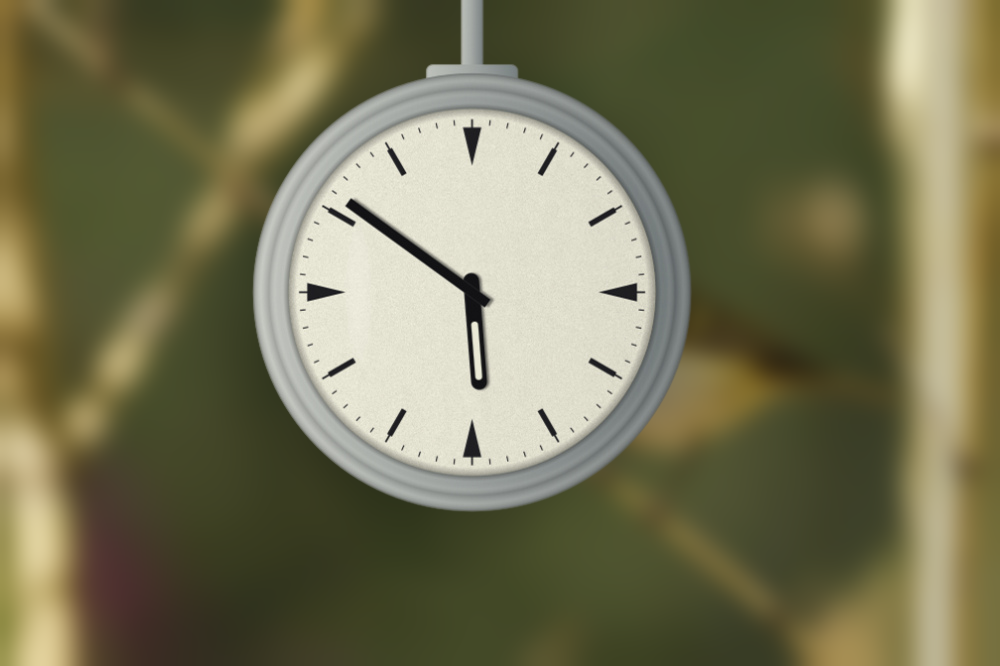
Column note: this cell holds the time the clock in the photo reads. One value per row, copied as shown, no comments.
5:51
